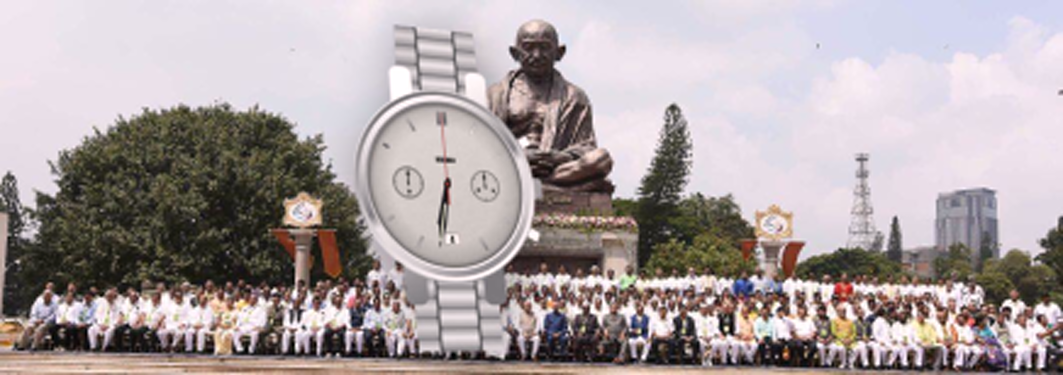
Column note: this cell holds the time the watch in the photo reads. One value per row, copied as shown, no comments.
6:32
